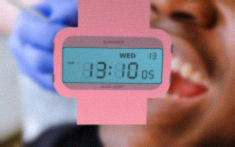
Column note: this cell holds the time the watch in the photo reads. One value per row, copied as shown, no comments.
13:10
